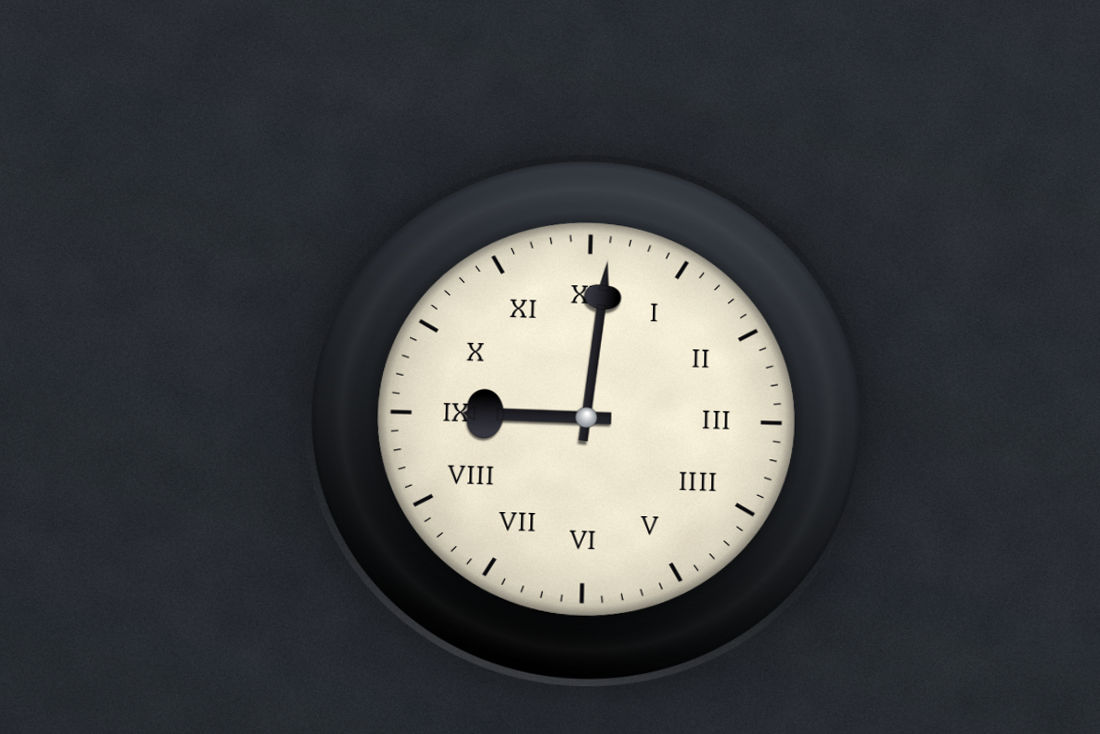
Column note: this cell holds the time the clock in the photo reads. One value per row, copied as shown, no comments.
9:01
